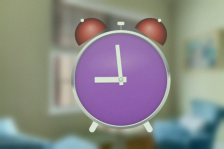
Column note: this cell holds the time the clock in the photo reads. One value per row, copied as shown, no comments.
8:59
